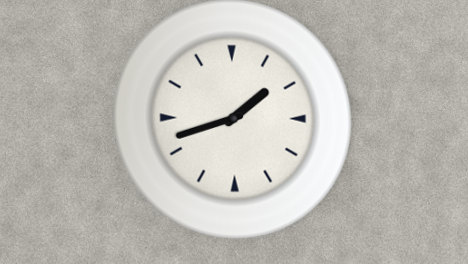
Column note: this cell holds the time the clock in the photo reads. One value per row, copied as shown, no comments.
1:42
